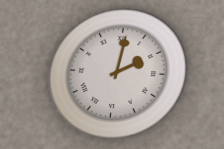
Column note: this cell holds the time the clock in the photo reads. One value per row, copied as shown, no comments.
2:01
